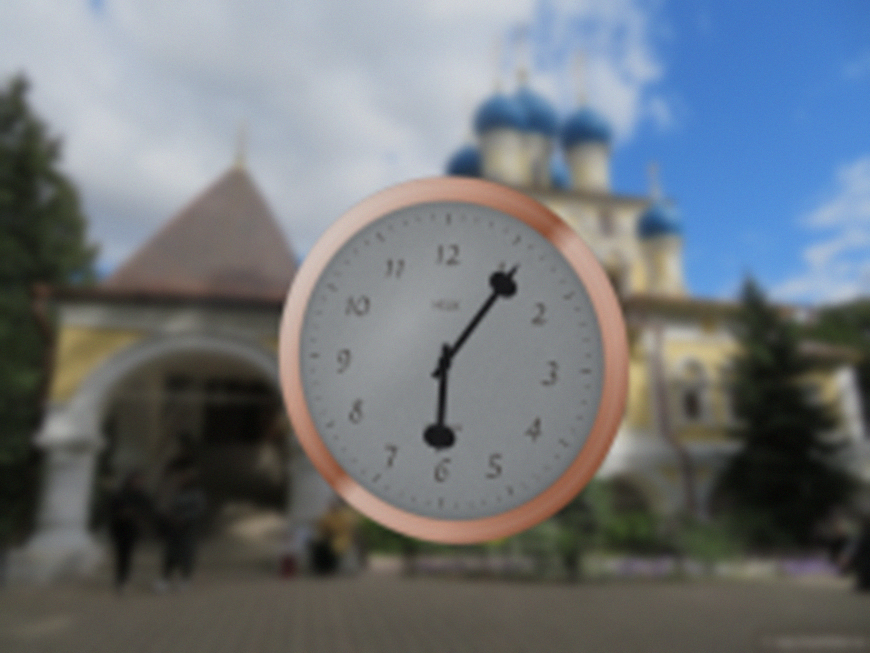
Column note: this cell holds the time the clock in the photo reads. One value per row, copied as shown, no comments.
6:06
